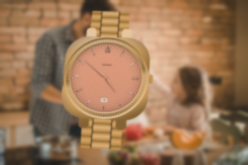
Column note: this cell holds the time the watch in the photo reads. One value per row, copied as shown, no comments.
4:51
